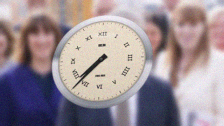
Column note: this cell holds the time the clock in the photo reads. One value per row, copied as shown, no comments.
7:37
